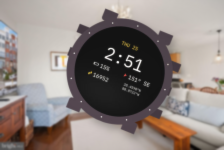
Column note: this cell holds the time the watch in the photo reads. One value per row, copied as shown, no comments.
2:51
